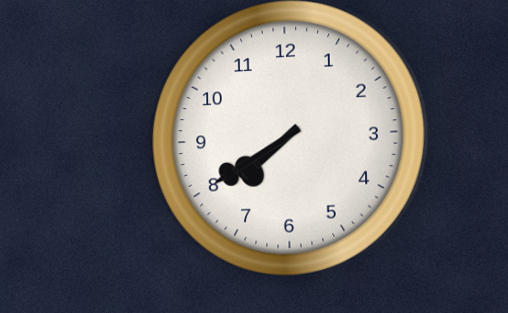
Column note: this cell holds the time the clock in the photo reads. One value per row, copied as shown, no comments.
7:40
